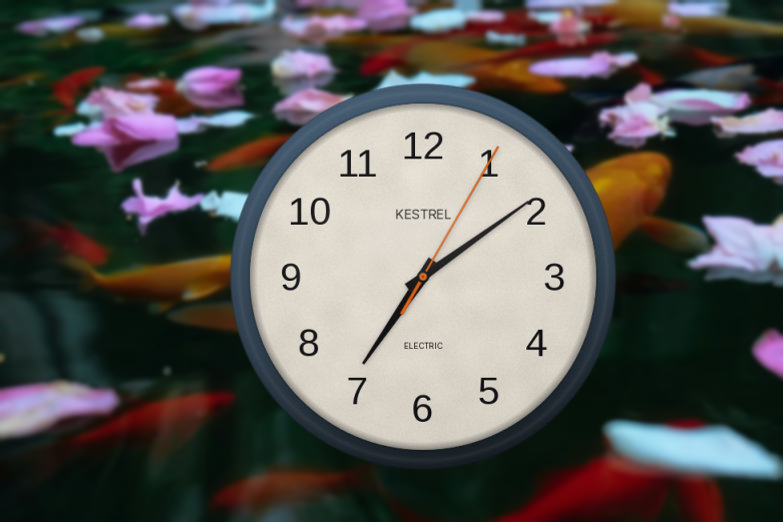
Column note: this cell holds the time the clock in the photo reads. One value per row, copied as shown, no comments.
7:09:05
